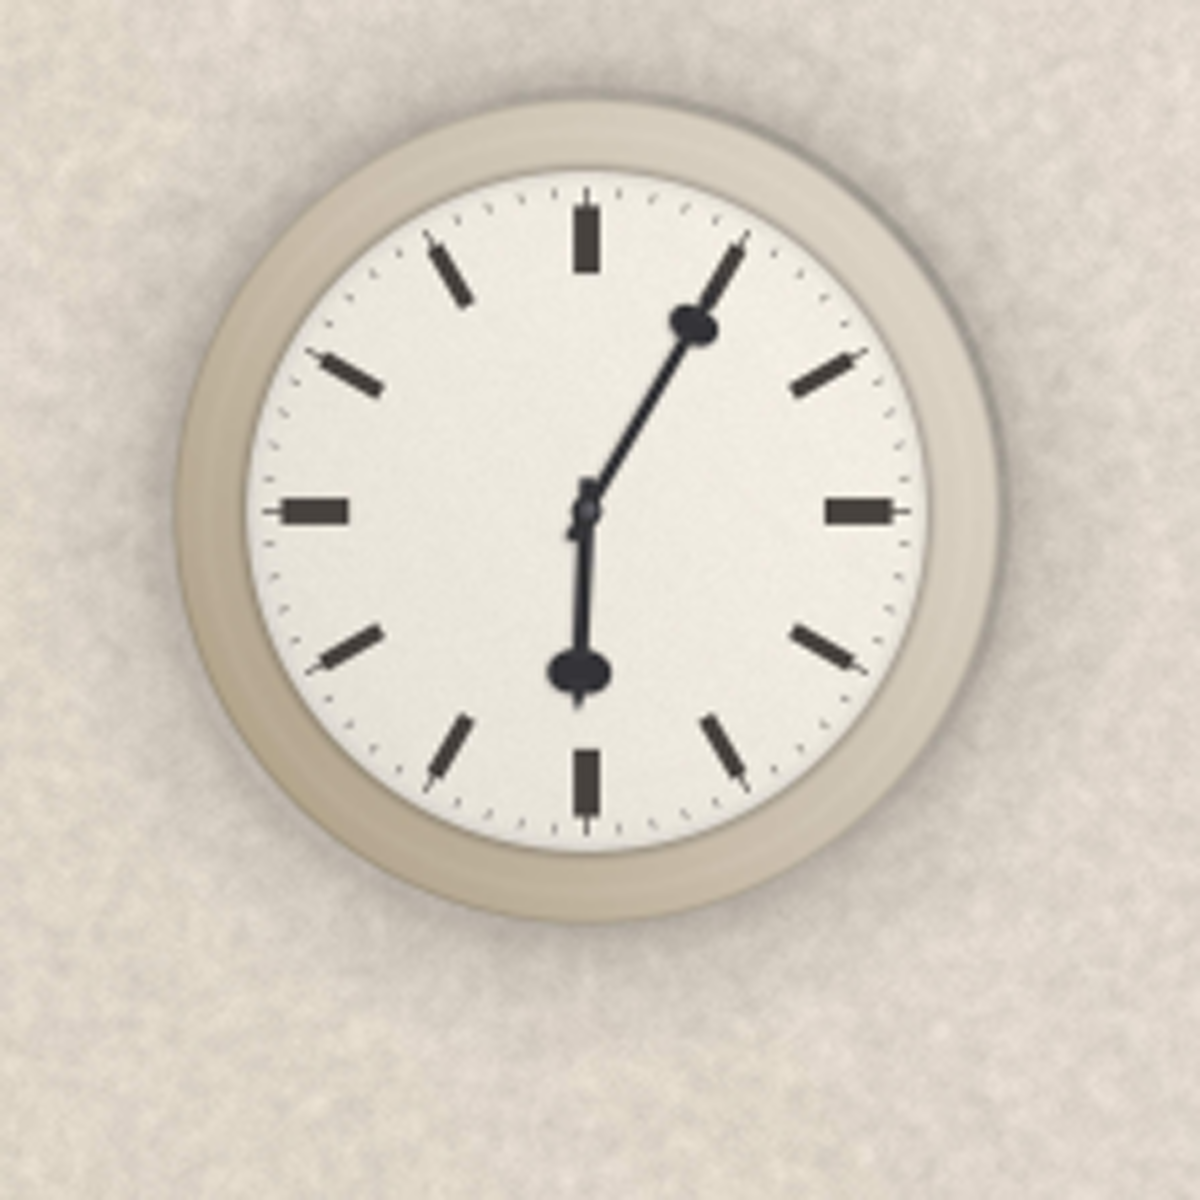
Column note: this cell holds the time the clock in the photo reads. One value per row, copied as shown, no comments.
6:05
